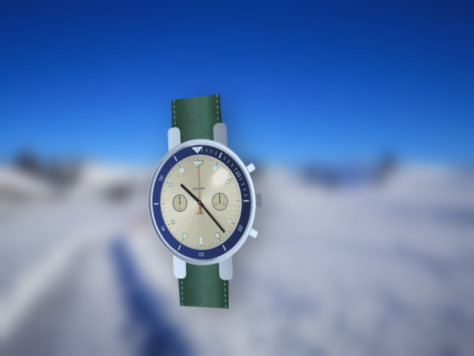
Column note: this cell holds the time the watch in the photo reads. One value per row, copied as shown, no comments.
10:23
